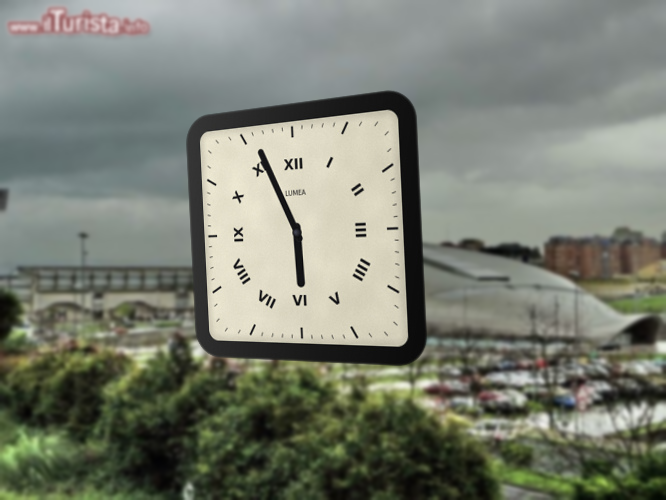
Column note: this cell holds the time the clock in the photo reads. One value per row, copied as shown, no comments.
5:56
